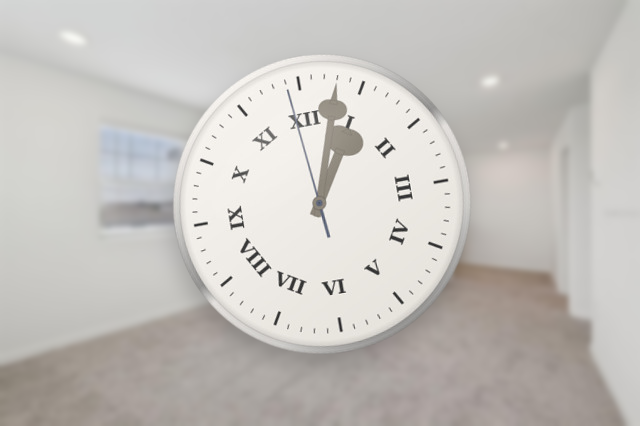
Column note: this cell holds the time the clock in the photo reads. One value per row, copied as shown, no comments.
1:02:59
